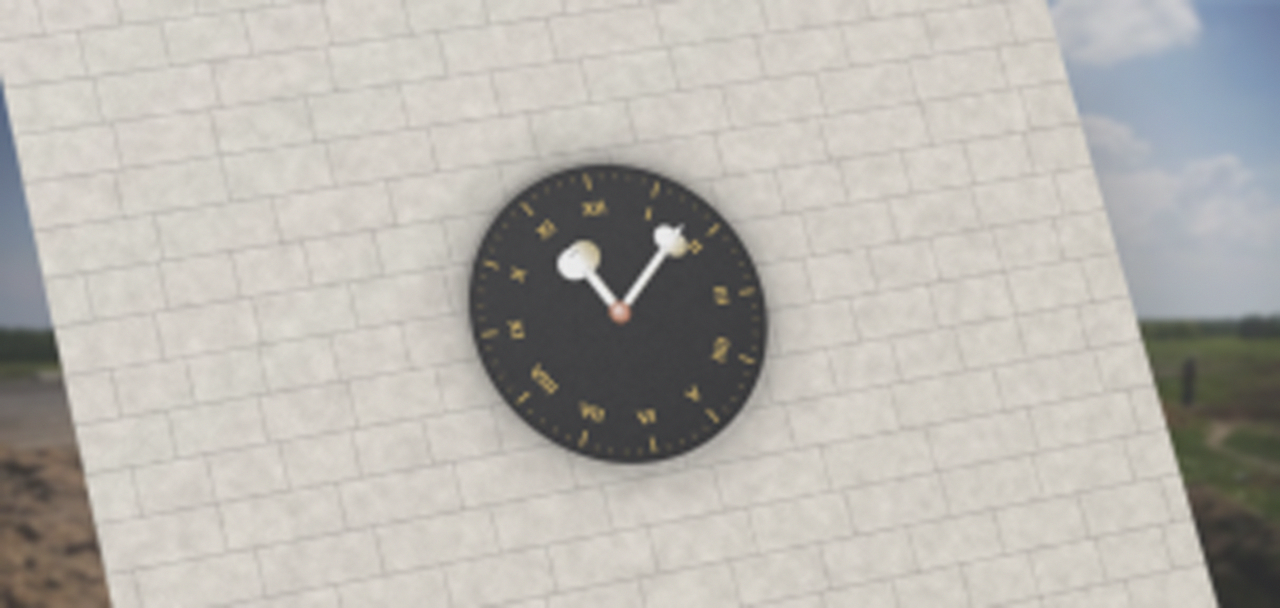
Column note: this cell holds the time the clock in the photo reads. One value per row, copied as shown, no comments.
11:08
